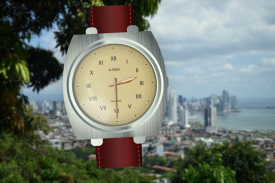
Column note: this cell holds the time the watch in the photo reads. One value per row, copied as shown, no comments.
2:30
